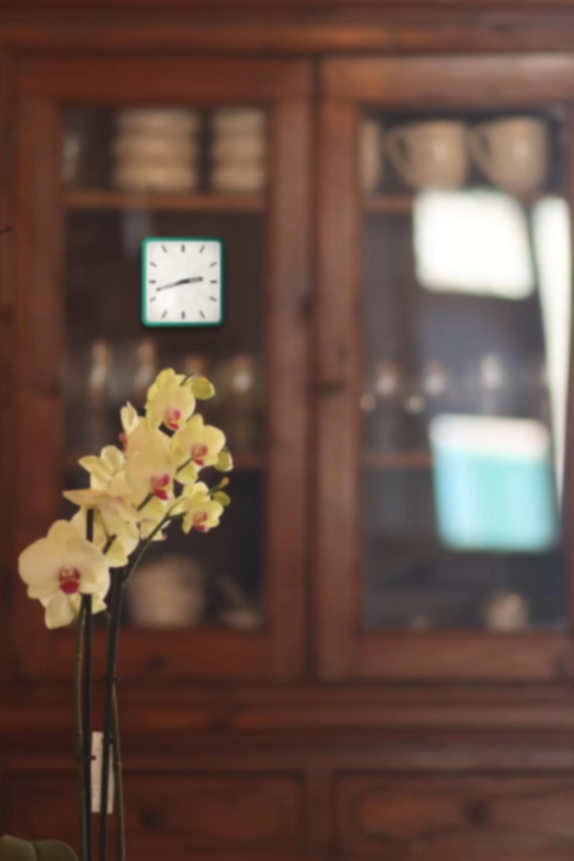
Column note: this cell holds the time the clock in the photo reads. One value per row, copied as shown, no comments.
2:42
